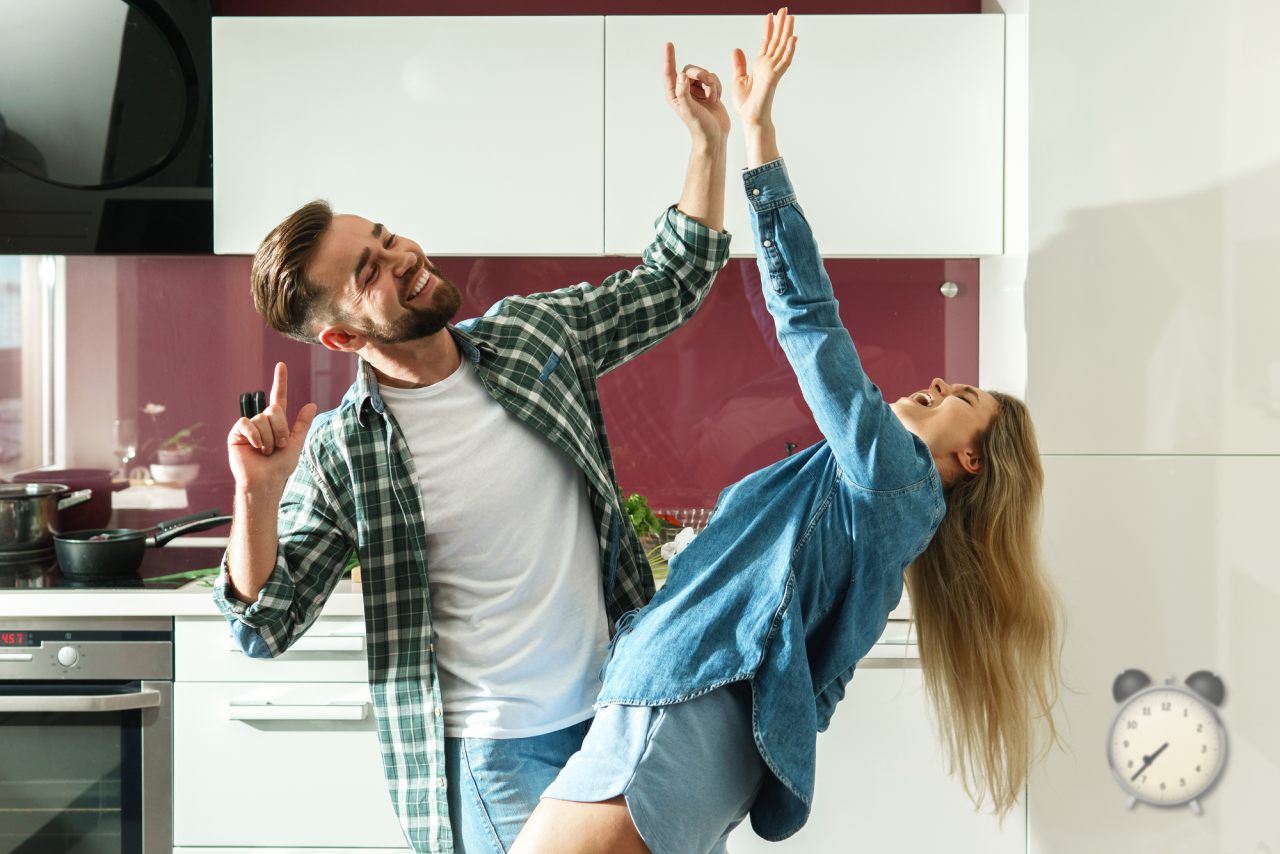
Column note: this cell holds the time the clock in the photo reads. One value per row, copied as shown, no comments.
7:37
